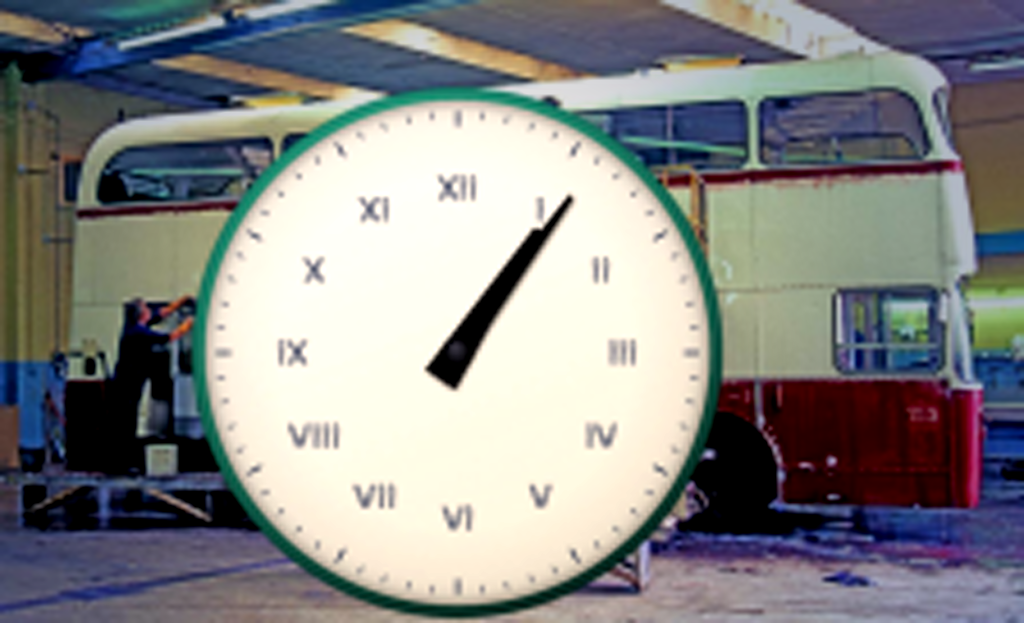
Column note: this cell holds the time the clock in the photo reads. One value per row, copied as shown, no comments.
1:06
